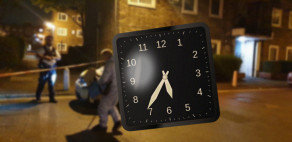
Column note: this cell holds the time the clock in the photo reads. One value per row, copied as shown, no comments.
5:36
